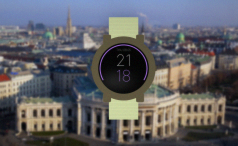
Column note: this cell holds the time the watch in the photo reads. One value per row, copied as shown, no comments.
21:18
